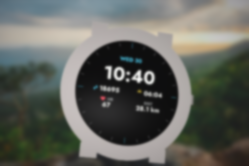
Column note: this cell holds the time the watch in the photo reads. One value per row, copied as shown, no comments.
10:40
